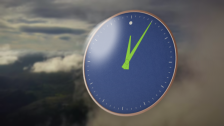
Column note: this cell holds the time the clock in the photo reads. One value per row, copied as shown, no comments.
12:05
